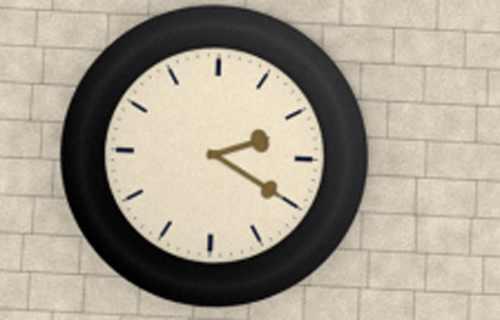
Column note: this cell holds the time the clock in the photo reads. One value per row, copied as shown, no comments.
2:20
